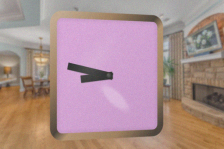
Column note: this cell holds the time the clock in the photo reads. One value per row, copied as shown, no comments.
8:47
